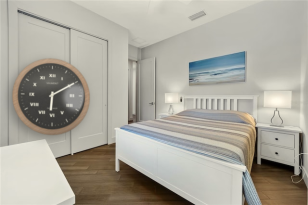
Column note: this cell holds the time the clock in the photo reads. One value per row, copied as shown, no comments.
6:10
